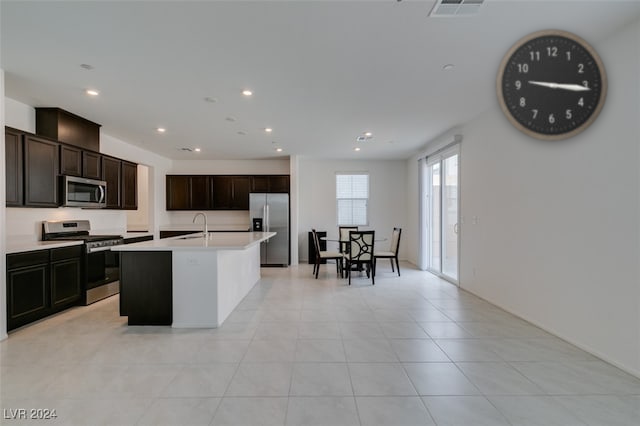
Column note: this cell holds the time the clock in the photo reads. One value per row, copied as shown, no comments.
9:16
